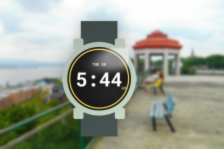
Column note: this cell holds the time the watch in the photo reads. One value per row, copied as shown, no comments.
5:44
